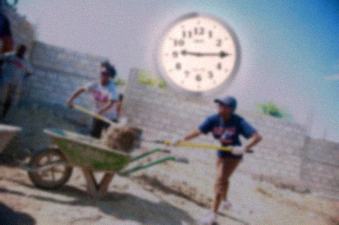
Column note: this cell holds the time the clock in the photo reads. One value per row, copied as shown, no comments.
9:15
